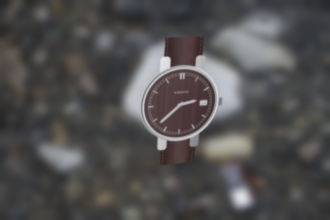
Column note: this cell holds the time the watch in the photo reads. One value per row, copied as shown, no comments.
2:38
